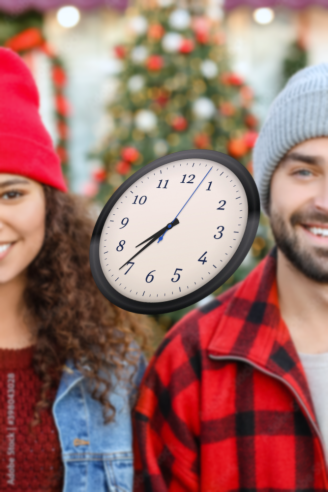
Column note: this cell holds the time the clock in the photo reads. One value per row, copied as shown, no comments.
7:36:03
